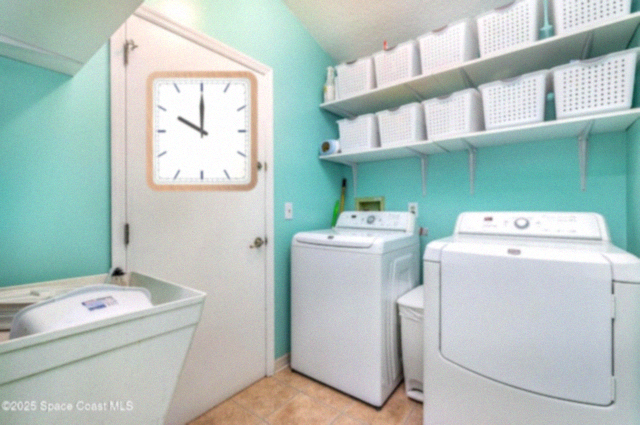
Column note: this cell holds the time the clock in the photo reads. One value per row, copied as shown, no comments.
10:00
